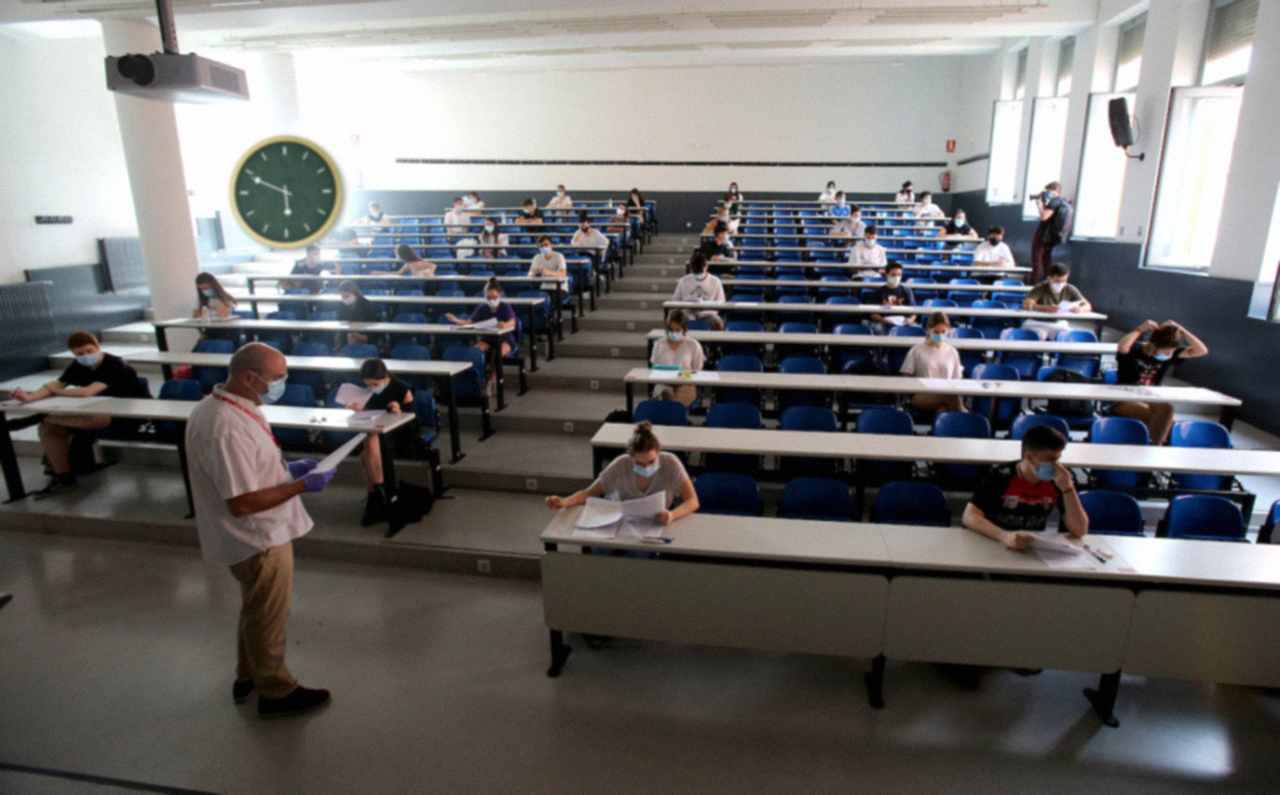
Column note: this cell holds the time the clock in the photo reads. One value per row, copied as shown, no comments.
5:49
